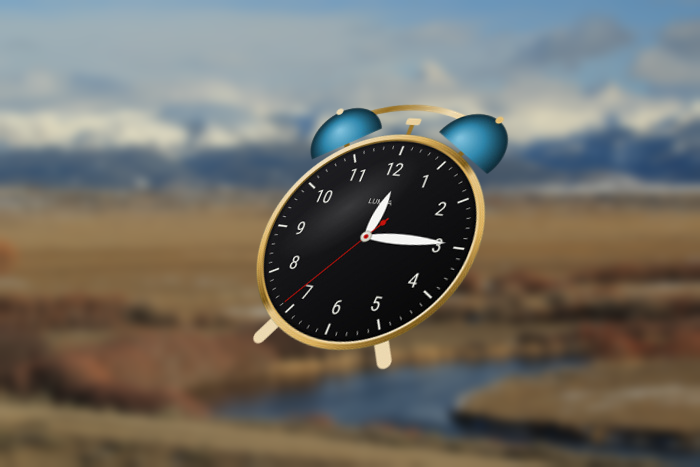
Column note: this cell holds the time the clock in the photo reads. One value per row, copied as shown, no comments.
12:14:36
